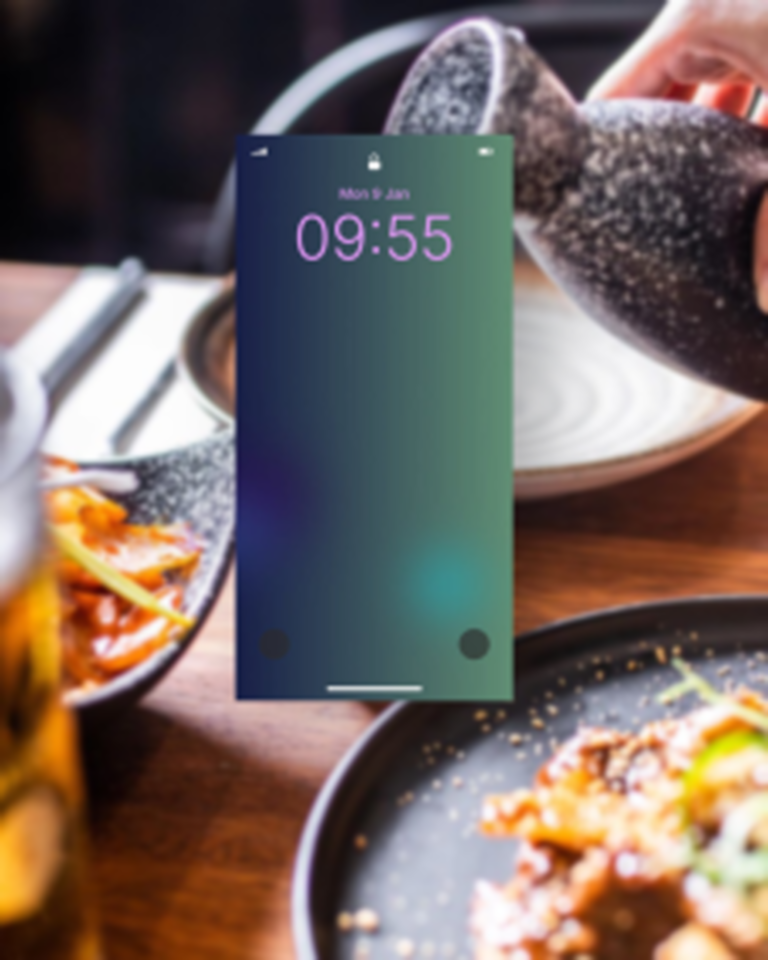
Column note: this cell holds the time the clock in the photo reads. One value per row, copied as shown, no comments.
9:55
